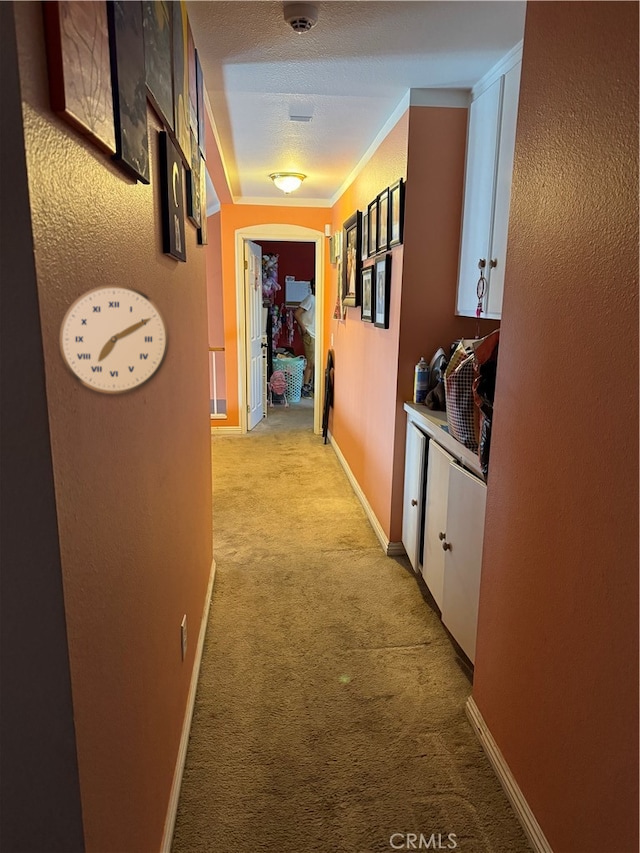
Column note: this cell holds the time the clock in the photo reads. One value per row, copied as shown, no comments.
7:10
